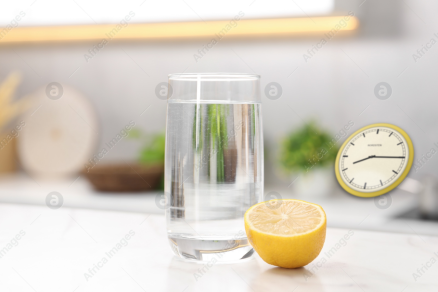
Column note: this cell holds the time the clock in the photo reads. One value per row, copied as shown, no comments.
8:15
